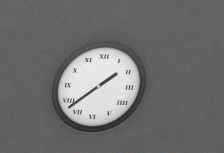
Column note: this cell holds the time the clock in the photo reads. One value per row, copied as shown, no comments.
1:38
